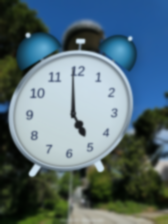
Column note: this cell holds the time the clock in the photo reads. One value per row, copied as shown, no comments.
4:59
